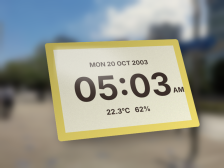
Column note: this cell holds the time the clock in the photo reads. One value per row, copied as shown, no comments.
5:03
